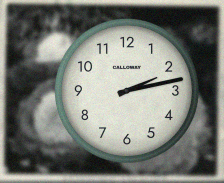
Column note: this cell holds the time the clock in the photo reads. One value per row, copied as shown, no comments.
2:13
